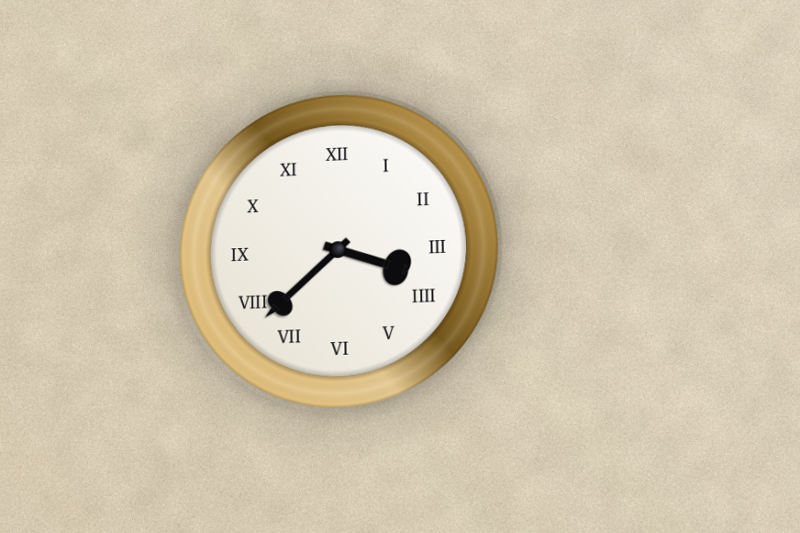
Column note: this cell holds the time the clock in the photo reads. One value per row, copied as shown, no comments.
3:38
